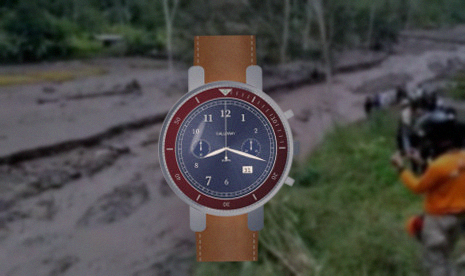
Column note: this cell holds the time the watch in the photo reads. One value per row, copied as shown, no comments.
8:18
